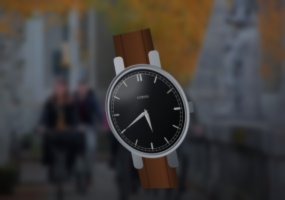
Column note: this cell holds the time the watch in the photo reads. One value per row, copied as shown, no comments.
5:40
